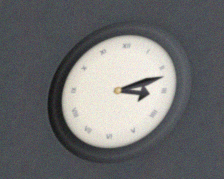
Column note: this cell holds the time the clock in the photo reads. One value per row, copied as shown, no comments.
3:12
